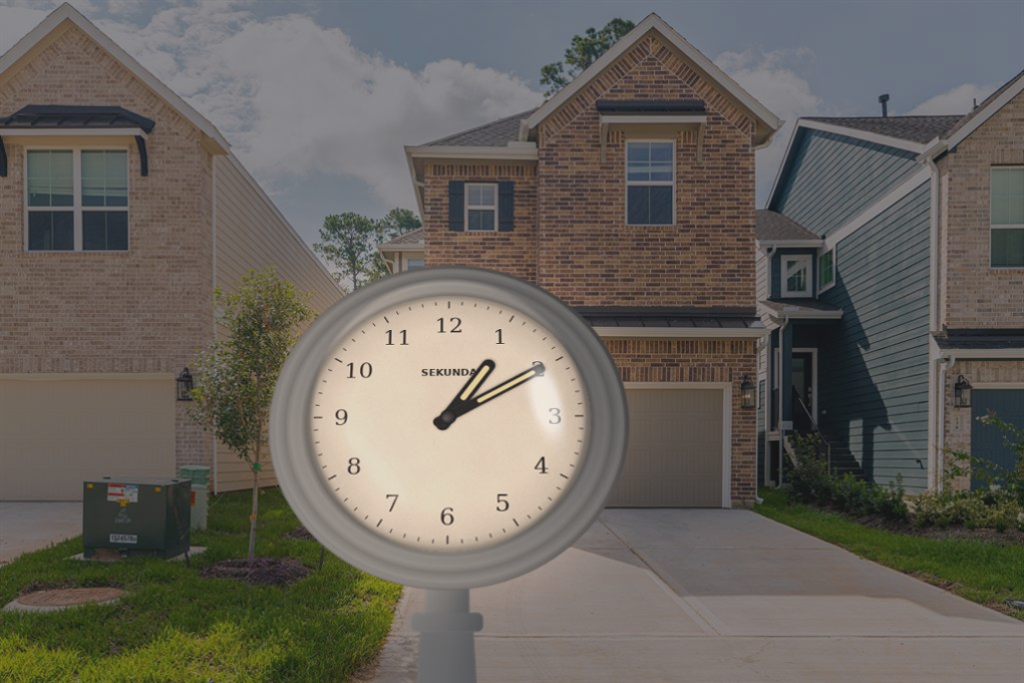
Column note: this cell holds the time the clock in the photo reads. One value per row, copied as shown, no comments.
1:10
